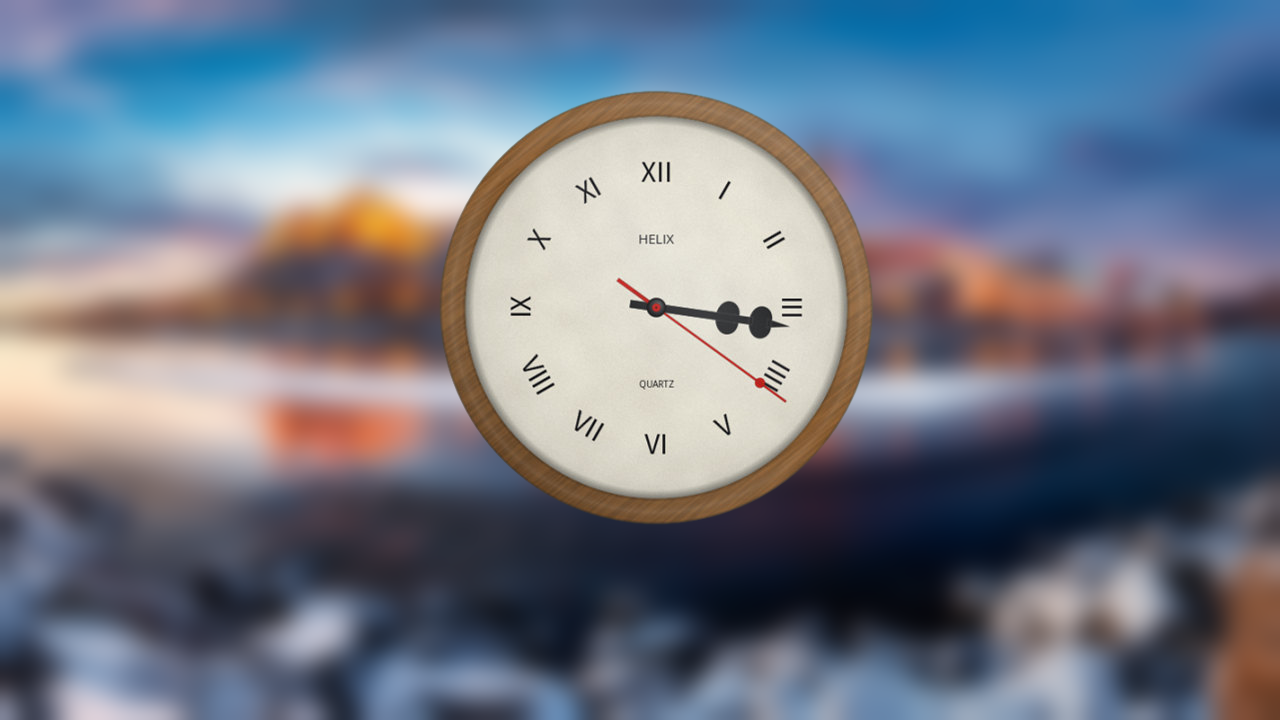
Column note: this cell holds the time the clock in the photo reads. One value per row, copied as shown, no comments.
3:16:21
